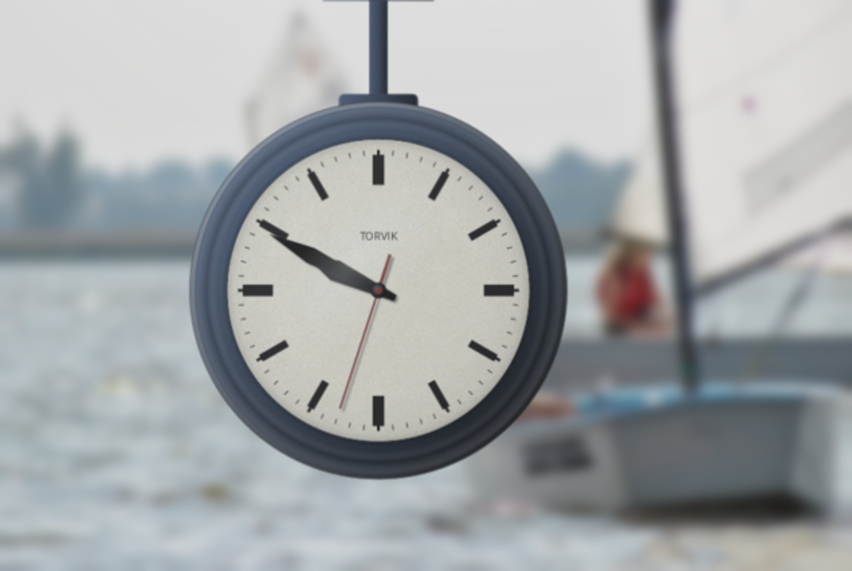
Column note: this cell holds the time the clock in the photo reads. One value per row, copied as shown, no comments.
9:49:33
